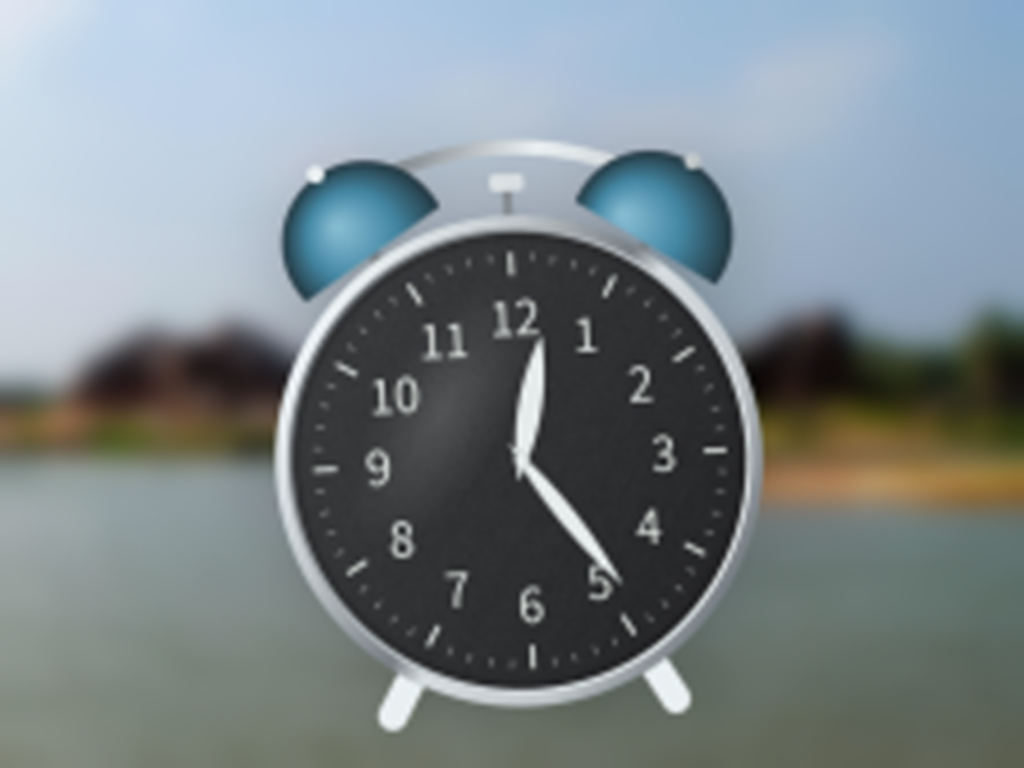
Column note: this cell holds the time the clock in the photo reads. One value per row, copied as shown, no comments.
12:24
